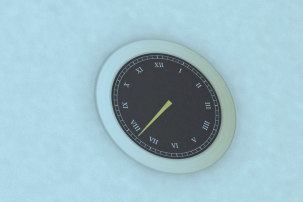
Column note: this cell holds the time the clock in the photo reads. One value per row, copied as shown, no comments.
7:38
